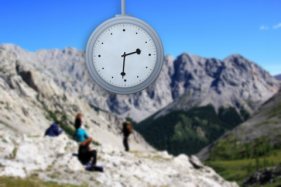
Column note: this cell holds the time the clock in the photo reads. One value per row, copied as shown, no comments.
2:31
